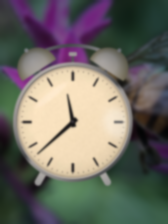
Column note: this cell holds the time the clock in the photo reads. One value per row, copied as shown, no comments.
11:38
